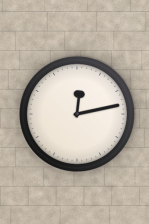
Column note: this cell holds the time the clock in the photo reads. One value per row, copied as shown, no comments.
12:13
